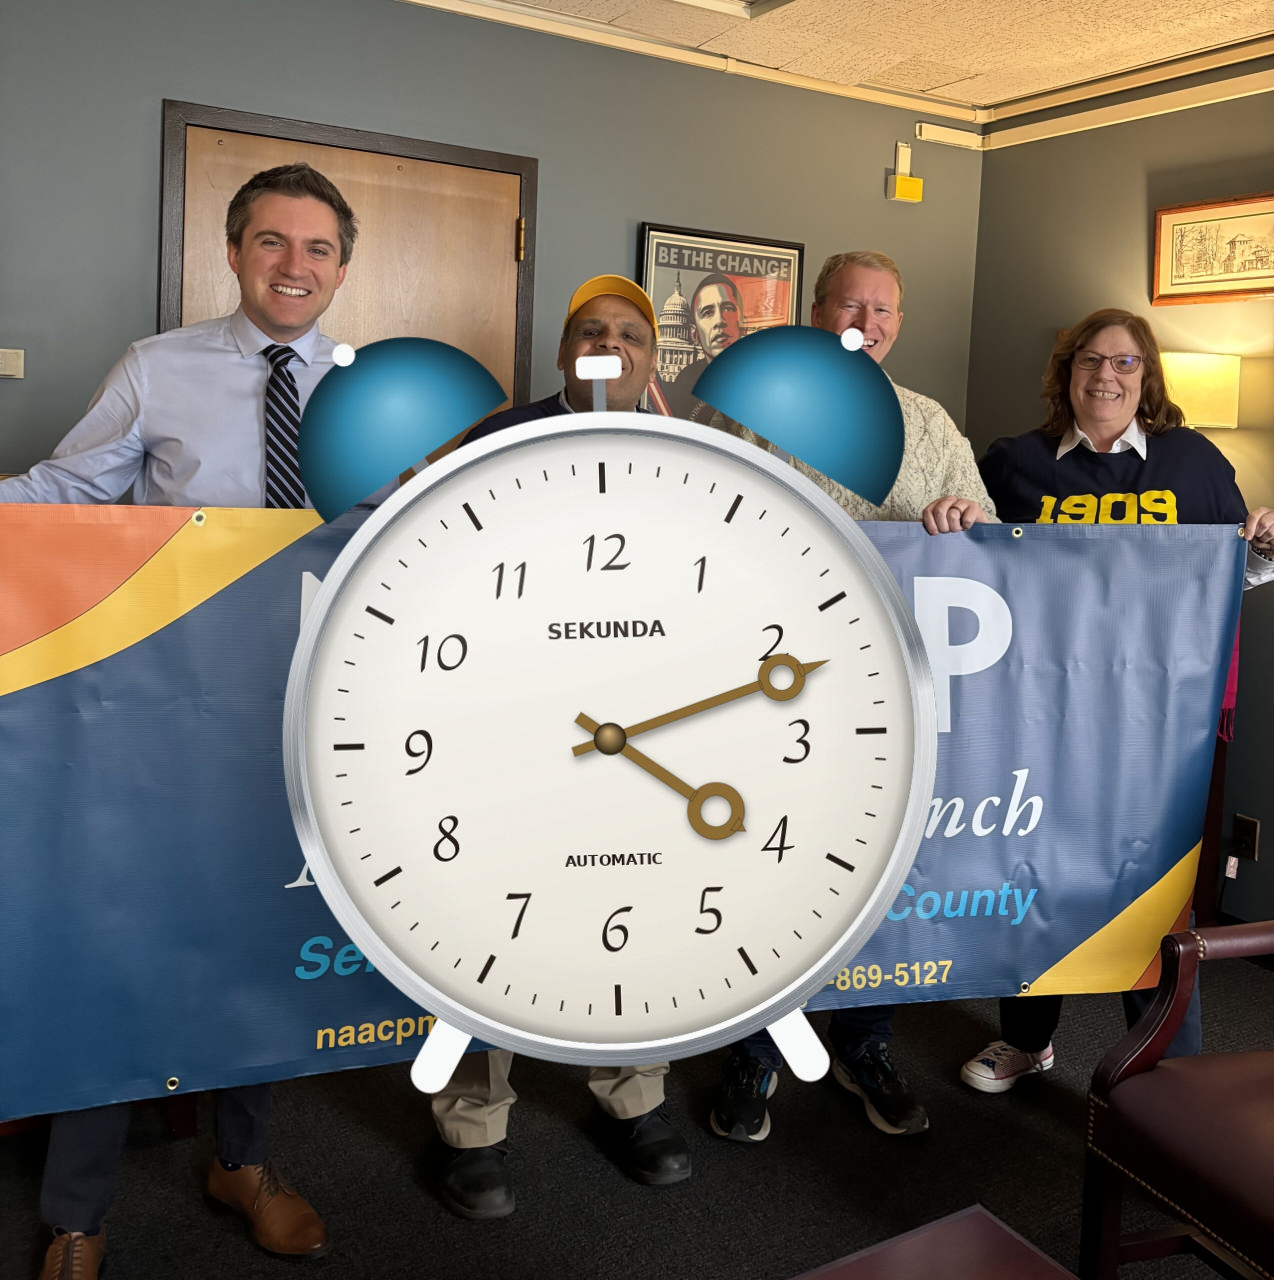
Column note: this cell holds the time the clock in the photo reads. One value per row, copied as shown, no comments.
4:12
